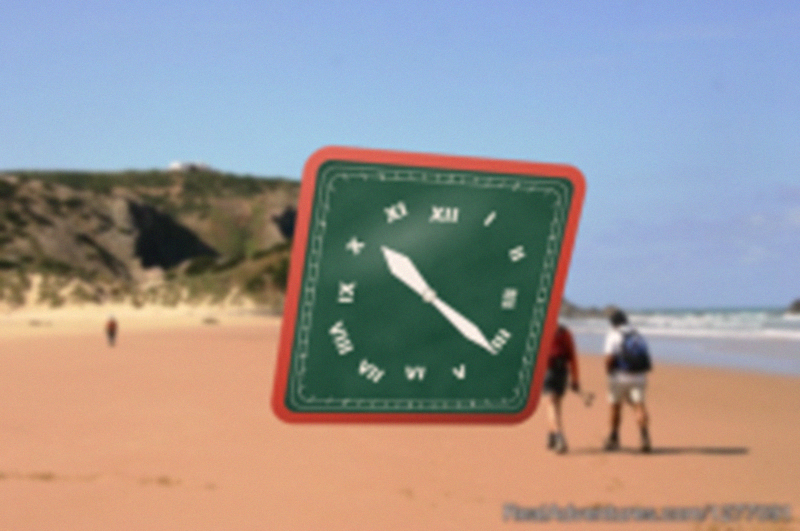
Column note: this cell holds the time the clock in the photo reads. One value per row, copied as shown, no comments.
10:21
